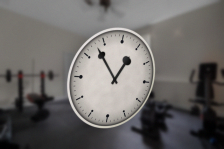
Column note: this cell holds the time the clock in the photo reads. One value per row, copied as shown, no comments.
12:53
